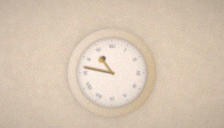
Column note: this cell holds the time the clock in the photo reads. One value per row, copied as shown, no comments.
10:47
